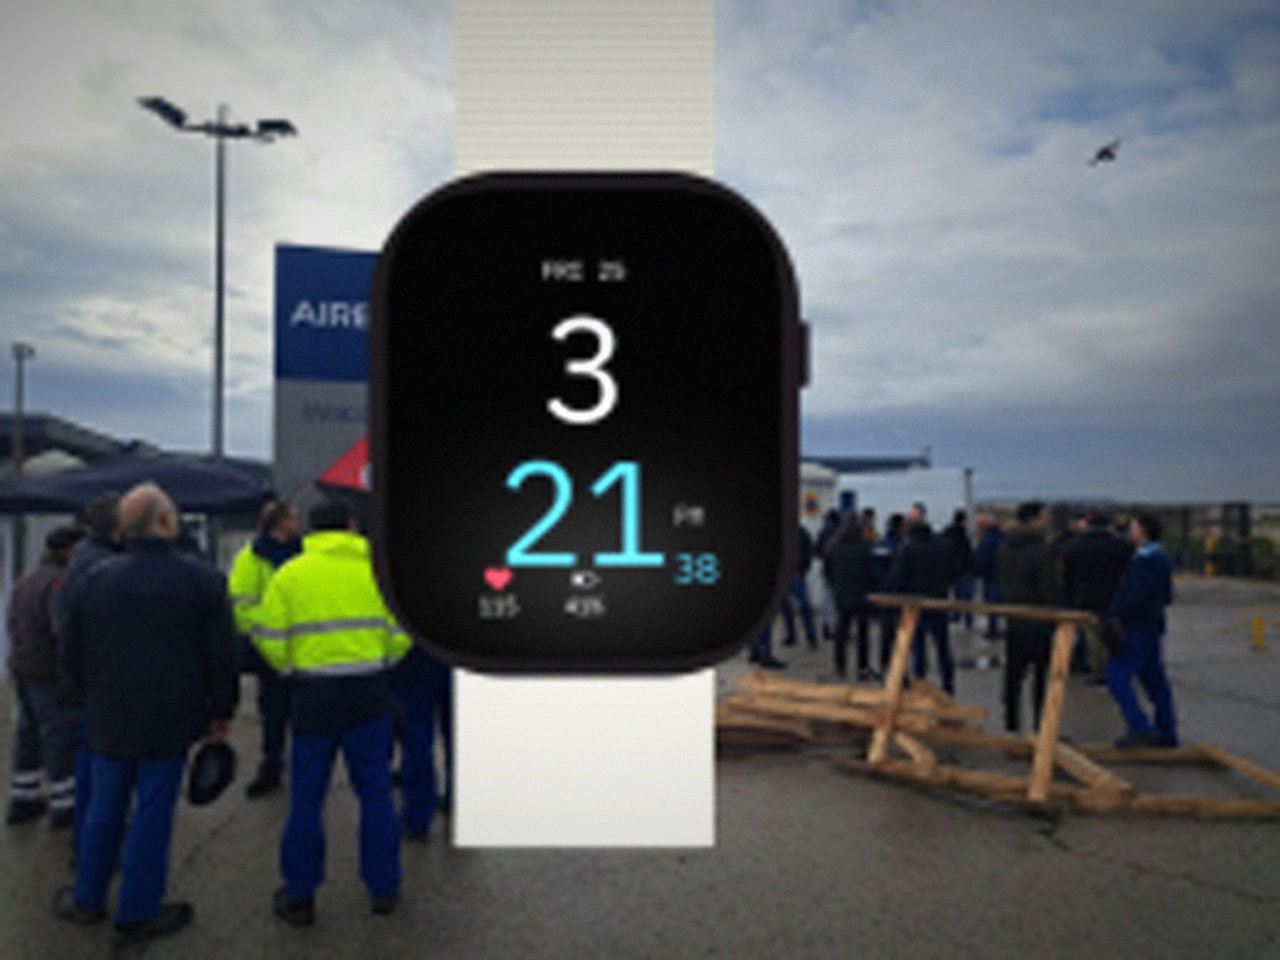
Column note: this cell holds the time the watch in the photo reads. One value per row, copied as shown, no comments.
3:21
